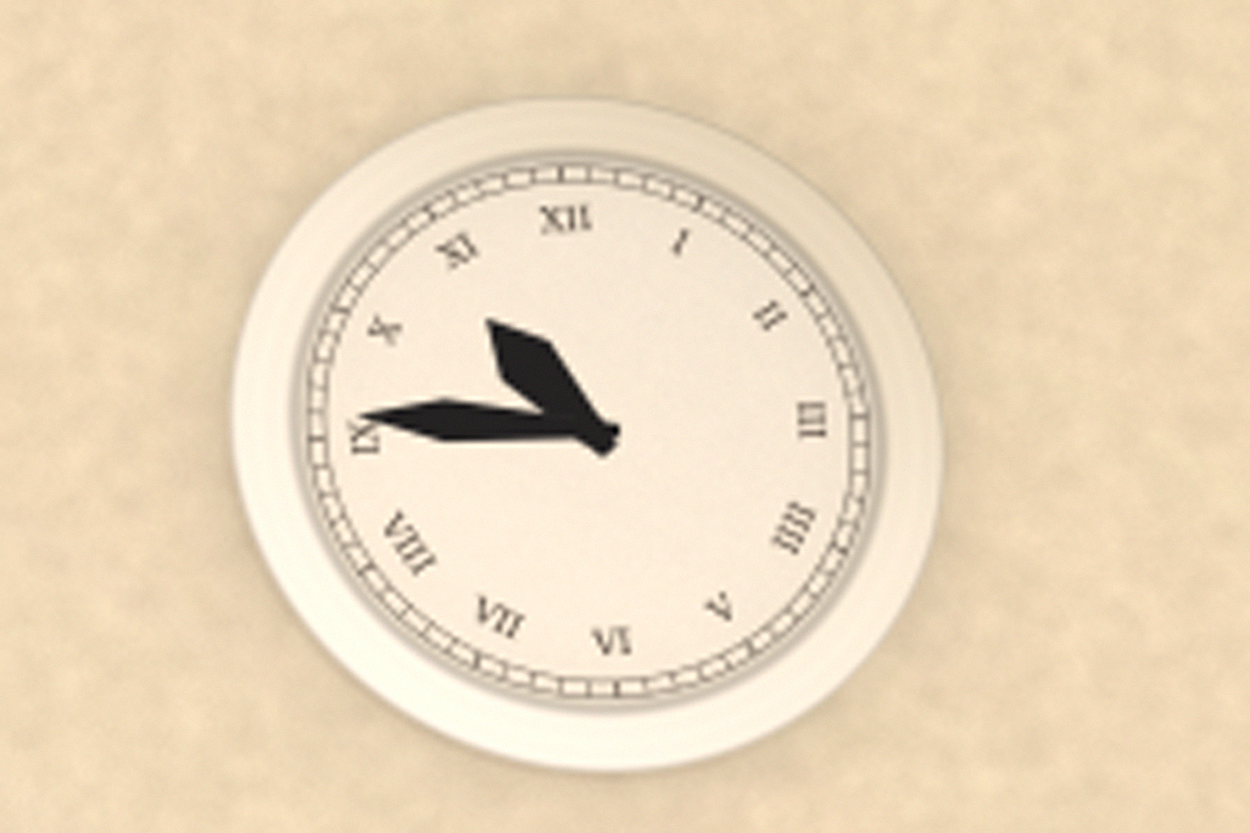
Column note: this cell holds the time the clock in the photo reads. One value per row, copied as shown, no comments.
10:46
